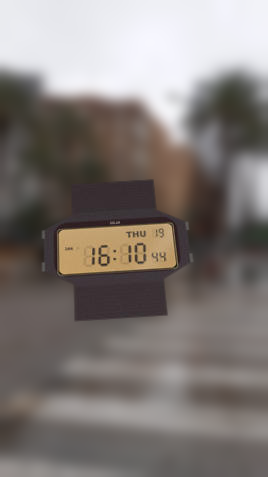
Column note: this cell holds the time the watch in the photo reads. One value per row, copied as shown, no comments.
16:10:44
